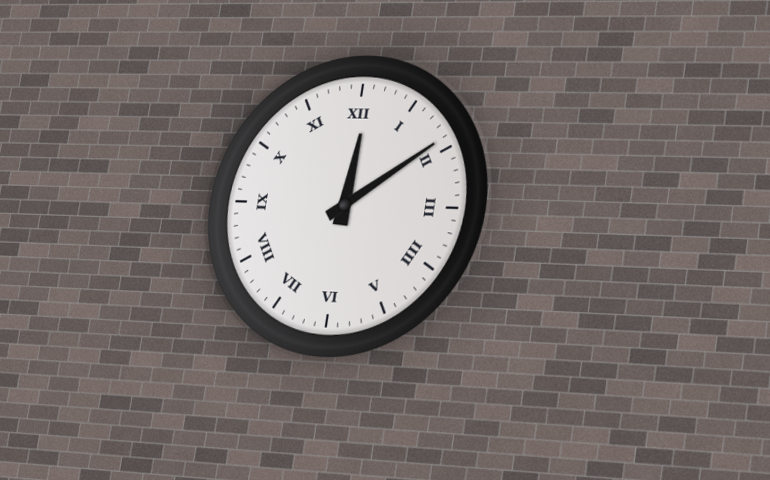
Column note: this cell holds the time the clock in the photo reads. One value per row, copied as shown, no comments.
12:09
